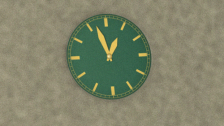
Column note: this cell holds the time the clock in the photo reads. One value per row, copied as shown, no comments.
12:57
